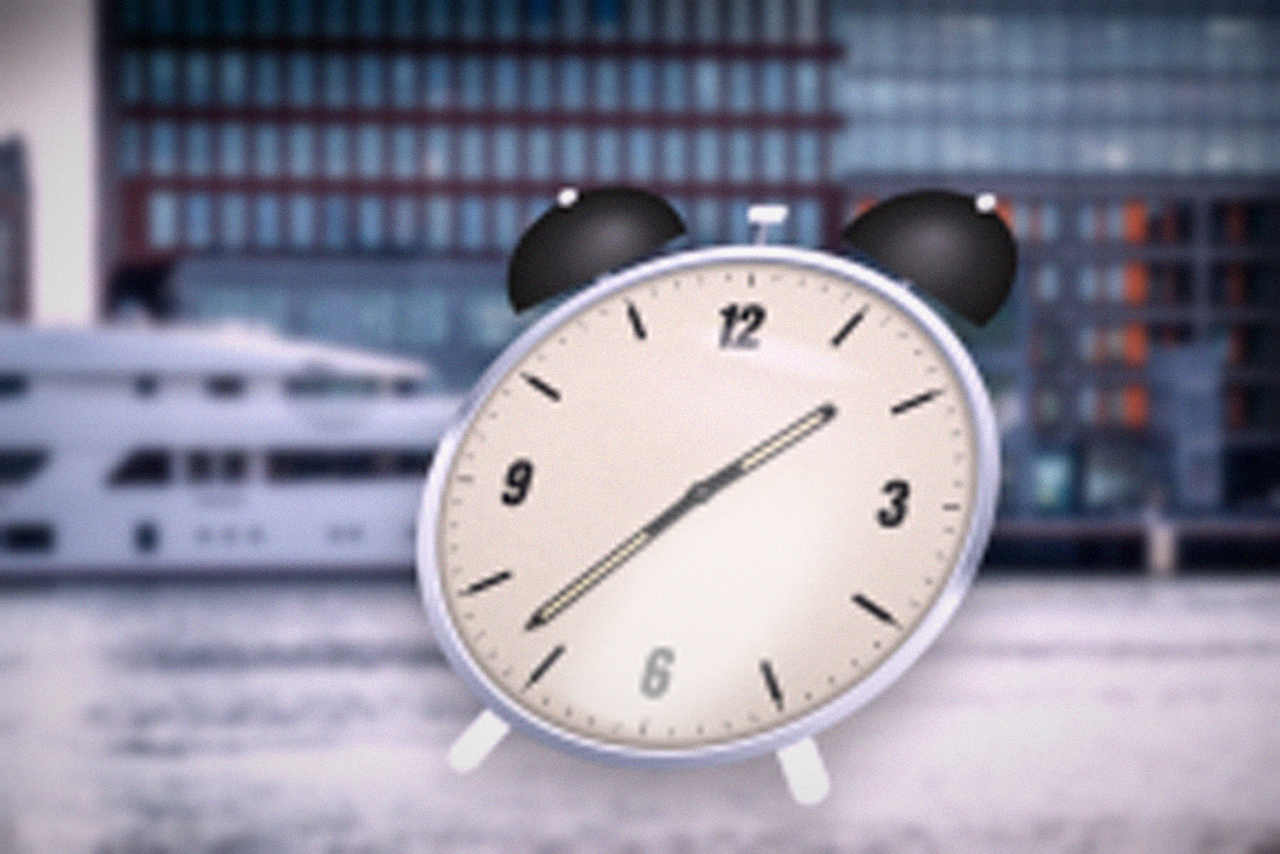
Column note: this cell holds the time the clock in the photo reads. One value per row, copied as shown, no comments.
1:37
